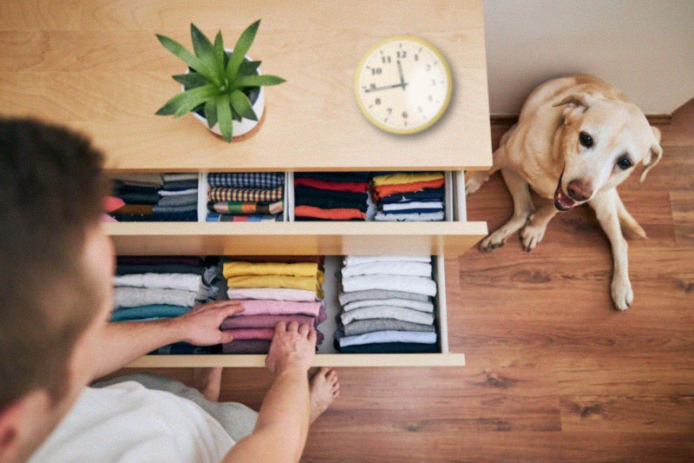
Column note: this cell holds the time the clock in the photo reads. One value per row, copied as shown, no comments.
11:44
